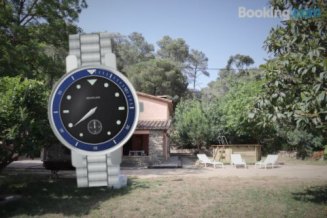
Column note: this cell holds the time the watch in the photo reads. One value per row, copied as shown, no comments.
7:39
